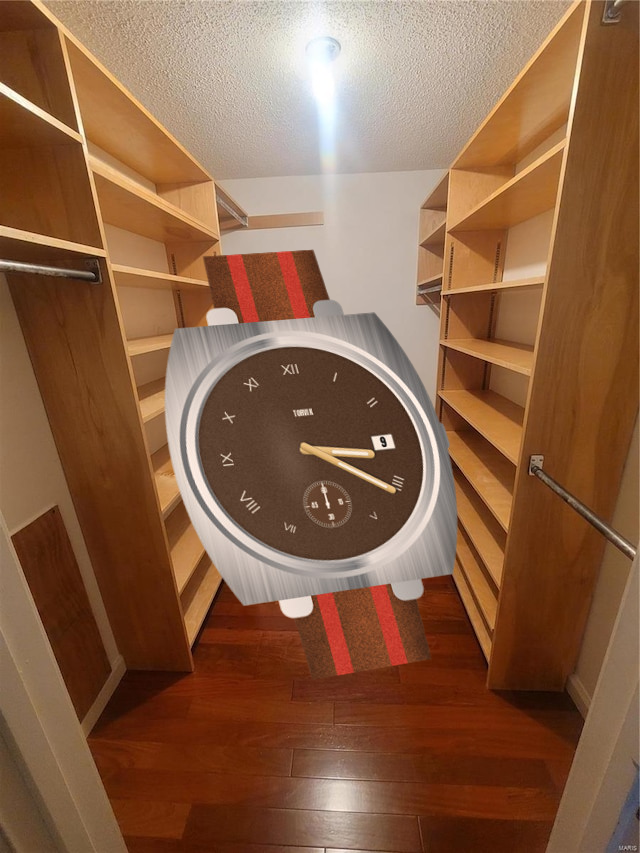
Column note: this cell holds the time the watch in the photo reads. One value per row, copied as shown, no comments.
3:21
